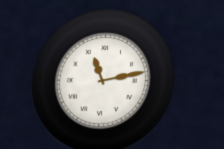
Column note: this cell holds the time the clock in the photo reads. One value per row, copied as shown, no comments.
11:13
